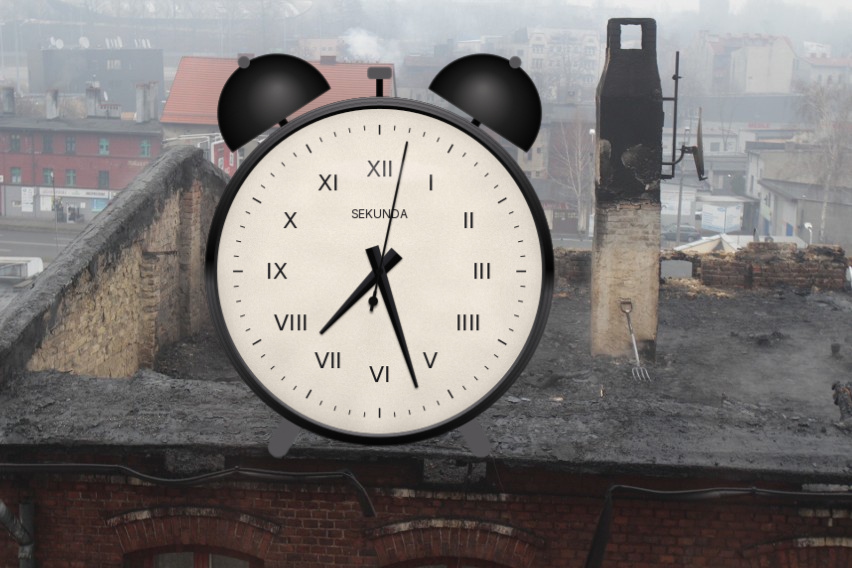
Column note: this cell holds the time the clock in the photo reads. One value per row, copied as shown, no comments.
7:27:02
